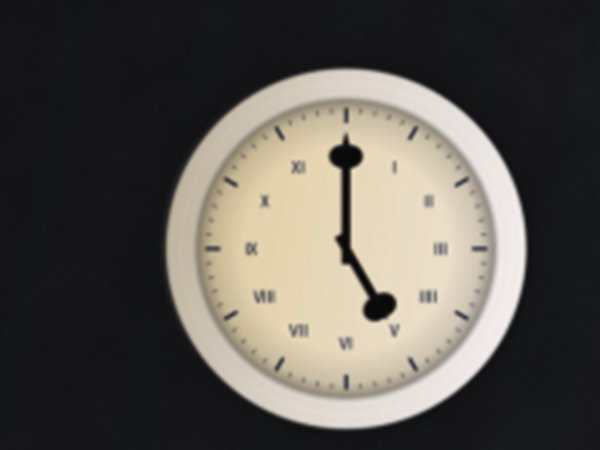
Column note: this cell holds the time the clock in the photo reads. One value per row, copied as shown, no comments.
5:00
